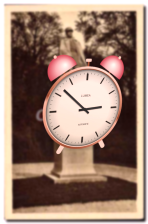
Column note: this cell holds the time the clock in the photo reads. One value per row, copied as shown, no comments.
2:52
